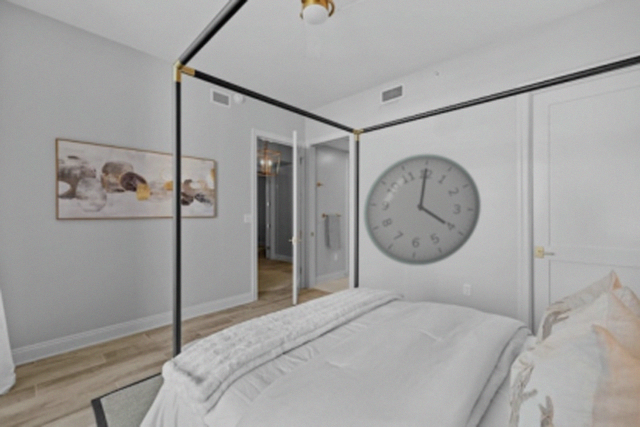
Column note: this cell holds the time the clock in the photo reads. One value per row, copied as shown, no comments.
4:00
